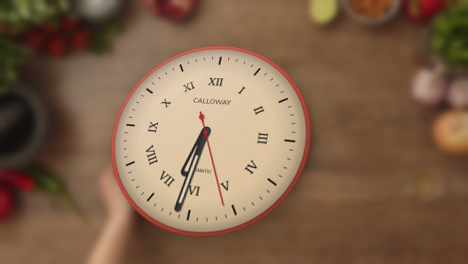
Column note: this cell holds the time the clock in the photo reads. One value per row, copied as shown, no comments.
6:31:26
